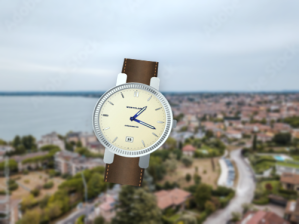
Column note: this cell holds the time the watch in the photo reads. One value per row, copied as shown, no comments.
1:18
